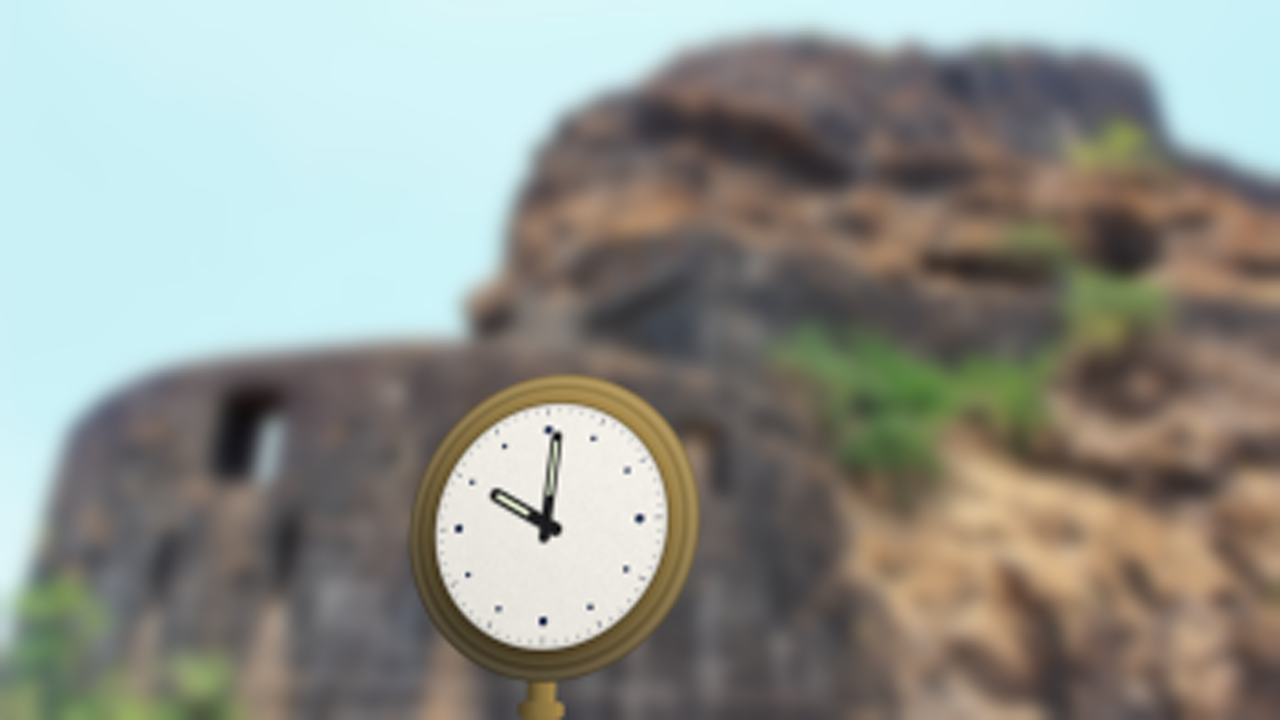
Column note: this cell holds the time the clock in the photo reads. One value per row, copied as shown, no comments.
10:01
